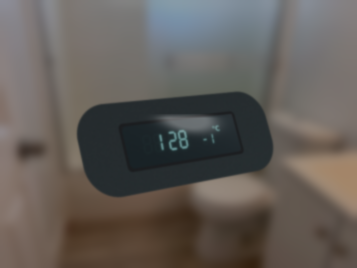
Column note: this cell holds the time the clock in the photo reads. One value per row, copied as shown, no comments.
1:28
